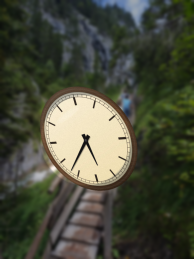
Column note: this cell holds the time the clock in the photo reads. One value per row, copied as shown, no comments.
5:37
